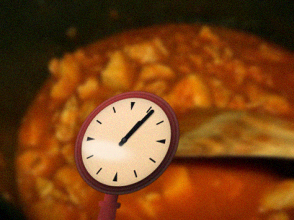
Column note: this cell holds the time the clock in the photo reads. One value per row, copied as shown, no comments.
1:06
